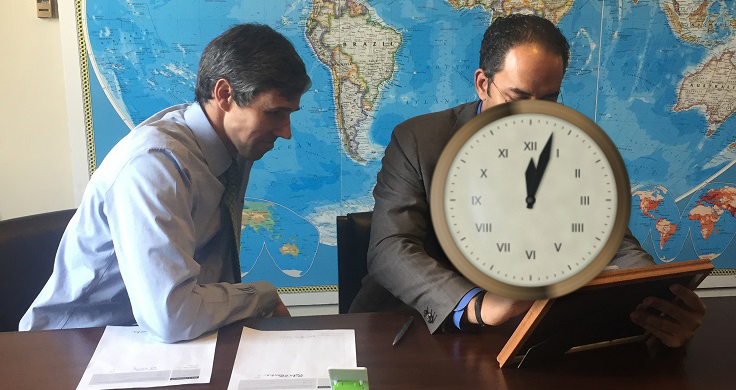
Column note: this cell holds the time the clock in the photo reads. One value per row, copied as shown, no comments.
12:03
